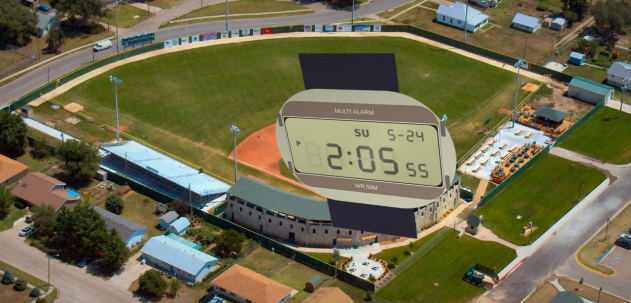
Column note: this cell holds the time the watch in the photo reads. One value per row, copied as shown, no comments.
2:05:55
